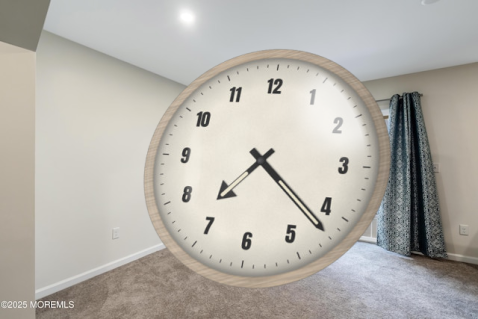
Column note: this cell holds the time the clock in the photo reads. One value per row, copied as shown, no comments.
7:22
